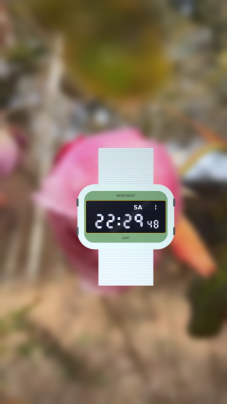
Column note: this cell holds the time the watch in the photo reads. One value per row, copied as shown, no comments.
22:29:48
